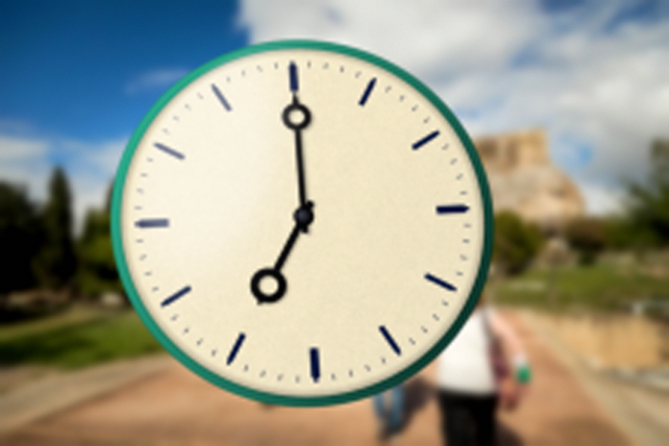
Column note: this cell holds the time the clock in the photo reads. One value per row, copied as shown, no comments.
7:00
